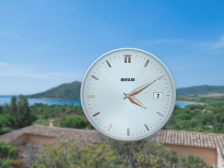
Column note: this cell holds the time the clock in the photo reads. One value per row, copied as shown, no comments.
4:10
